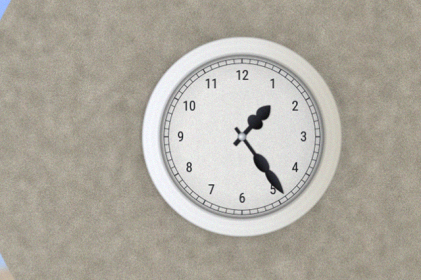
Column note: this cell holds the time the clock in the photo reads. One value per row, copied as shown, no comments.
1:24
